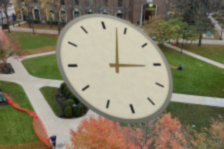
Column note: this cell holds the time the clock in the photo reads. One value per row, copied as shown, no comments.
3:03
